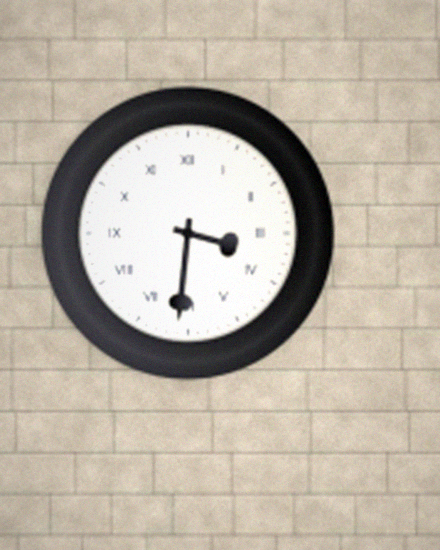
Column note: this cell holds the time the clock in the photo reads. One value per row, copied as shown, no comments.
3:31
